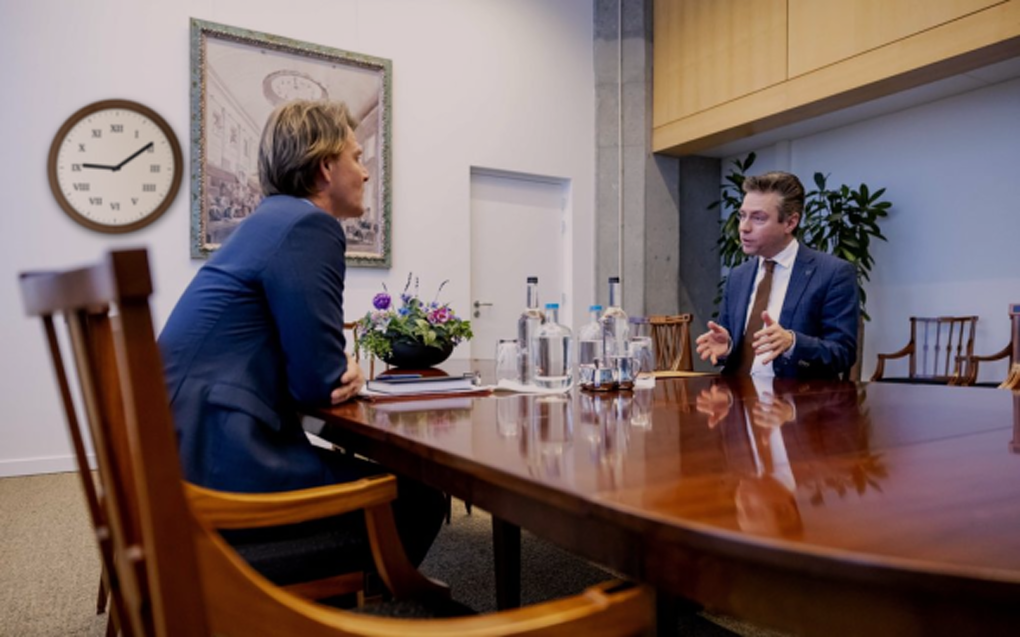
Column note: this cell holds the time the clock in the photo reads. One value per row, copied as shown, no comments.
9:09
